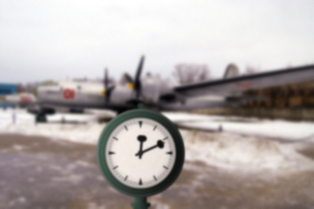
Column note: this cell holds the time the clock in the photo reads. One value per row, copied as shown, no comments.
12:11
